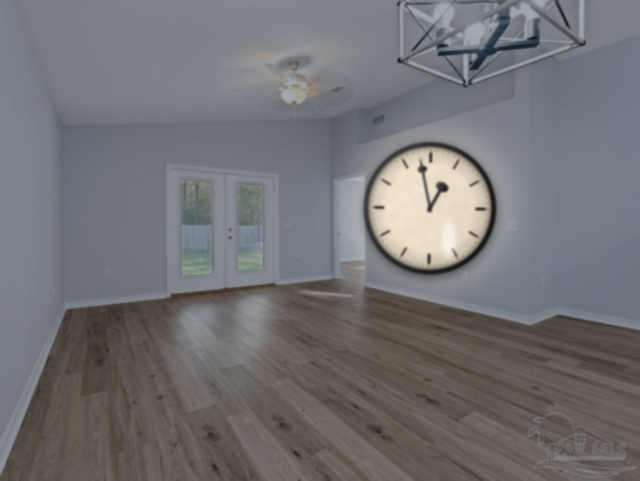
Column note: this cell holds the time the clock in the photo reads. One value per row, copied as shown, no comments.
12:58
